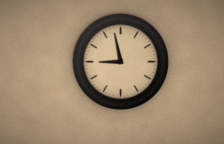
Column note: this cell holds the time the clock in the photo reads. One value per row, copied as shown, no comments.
8:58
